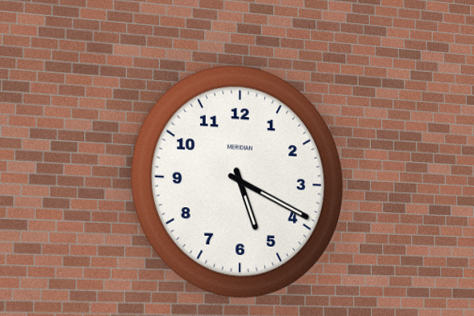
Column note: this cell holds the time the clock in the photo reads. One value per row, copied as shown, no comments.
5:19
